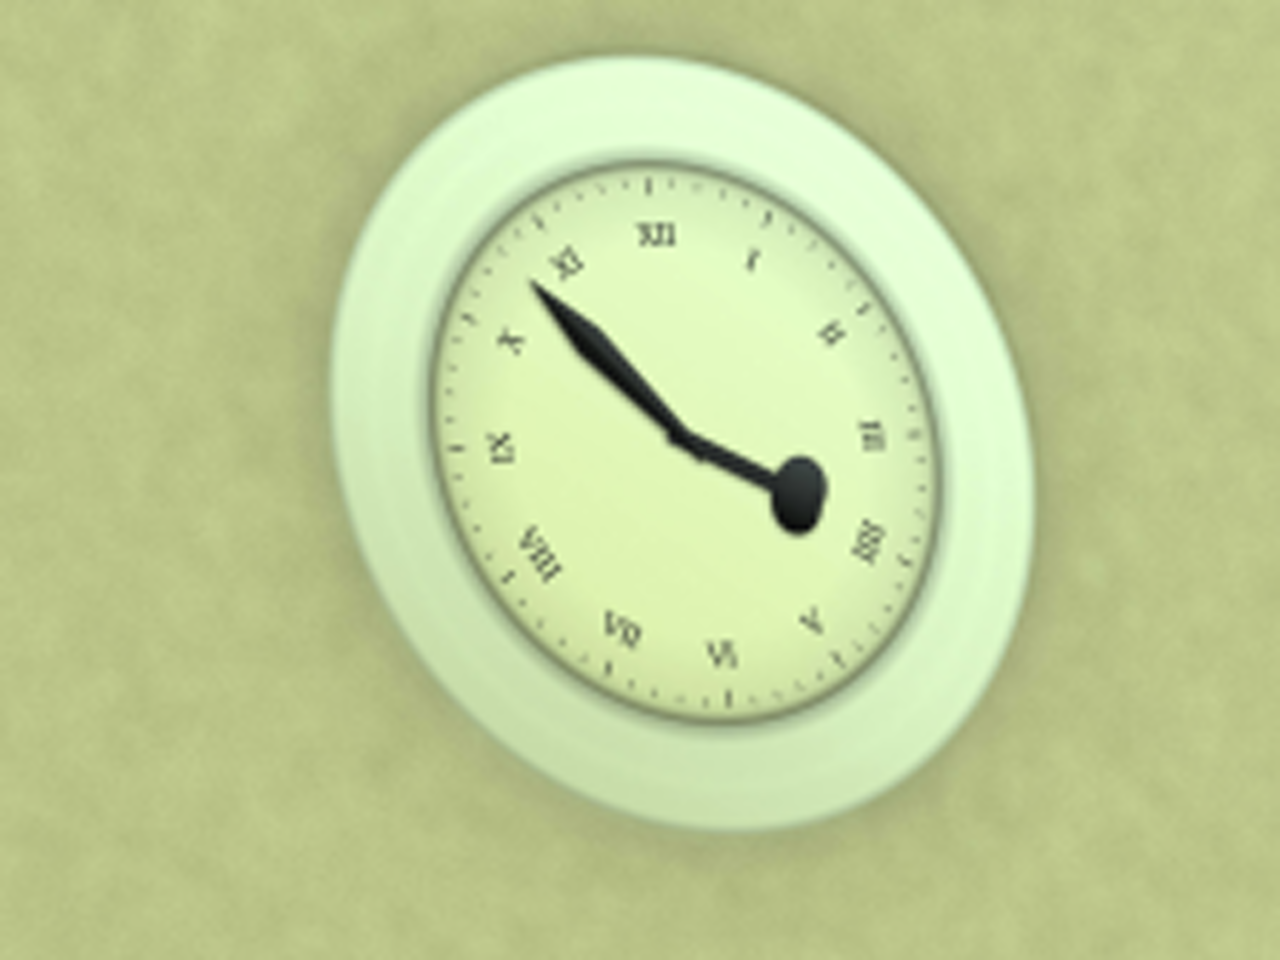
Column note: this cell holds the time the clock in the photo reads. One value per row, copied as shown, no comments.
3:53
